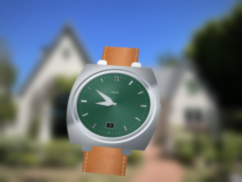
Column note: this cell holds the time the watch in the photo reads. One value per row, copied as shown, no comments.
8:51
